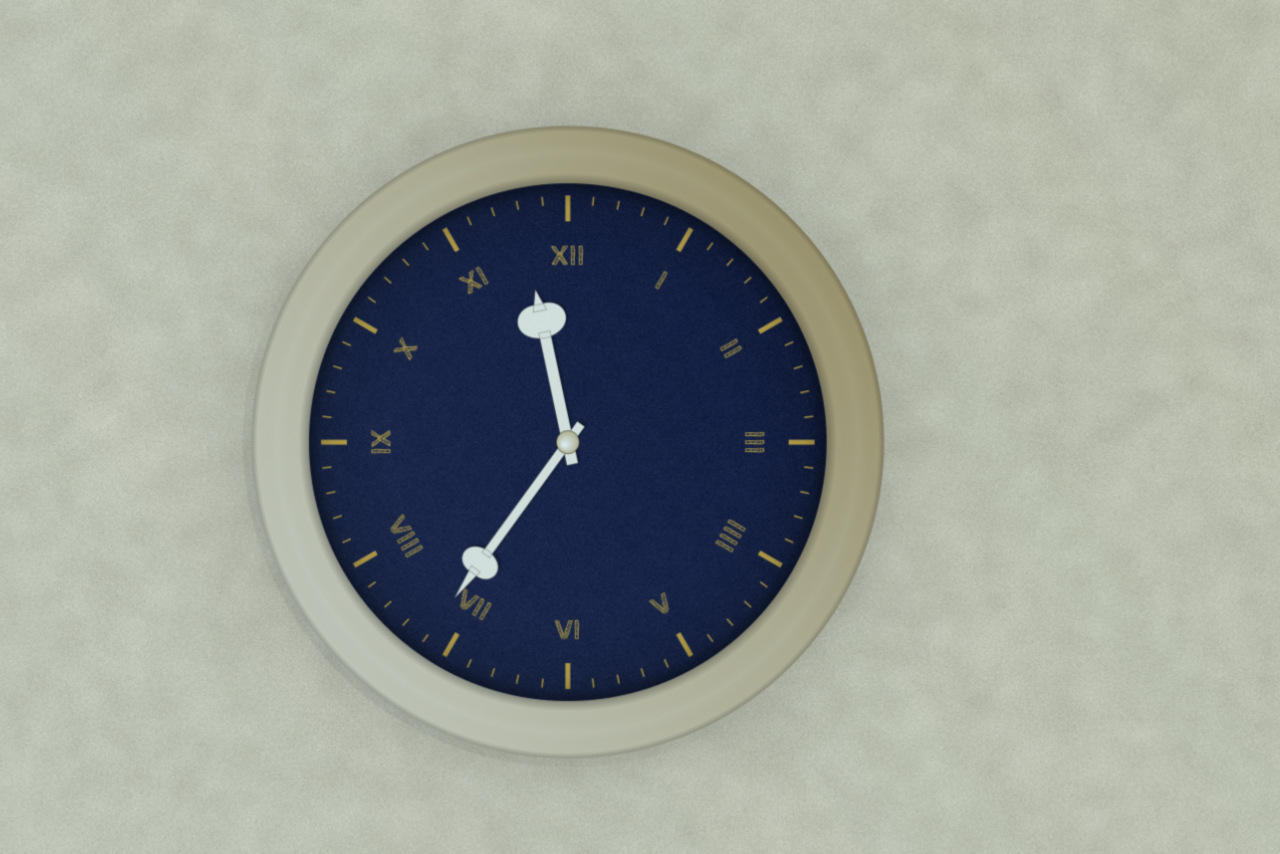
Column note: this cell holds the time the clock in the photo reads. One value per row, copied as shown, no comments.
11:36
